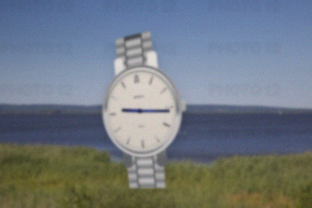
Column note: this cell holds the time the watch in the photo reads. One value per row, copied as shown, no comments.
9:16
